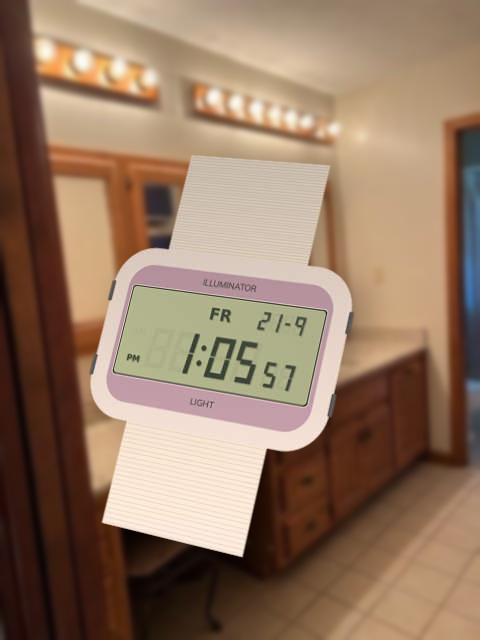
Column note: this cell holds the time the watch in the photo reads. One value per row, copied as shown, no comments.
1:05:57
